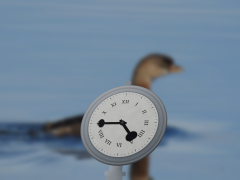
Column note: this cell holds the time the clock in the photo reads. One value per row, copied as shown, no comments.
4:45
